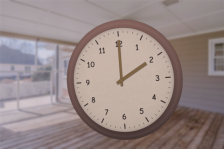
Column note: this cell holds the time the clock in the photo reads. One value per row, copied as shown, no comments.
2:00
